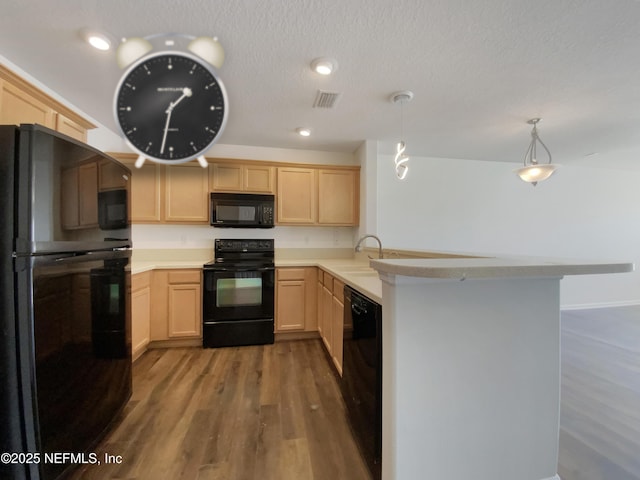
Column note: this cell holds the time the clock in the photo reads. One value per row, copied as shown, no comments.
1:32
